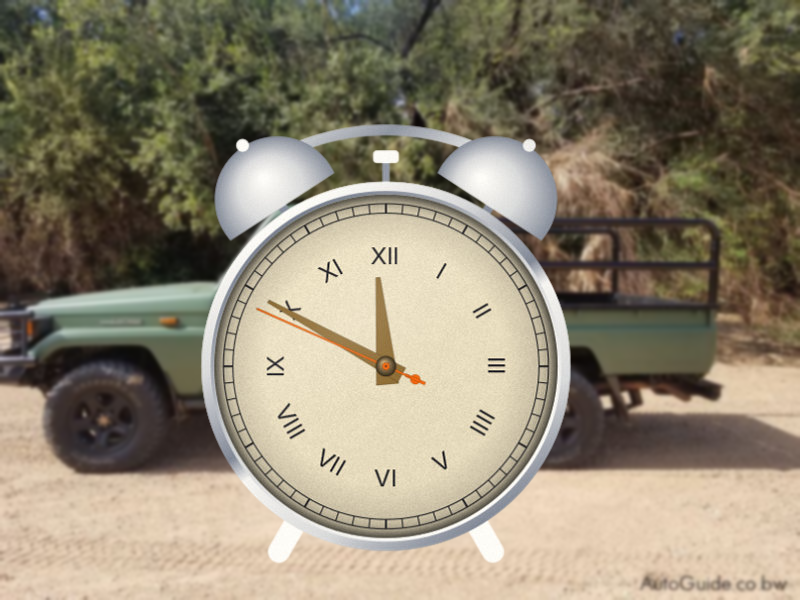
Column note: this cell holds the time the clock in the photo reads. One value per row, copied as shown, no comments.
11:49:49
